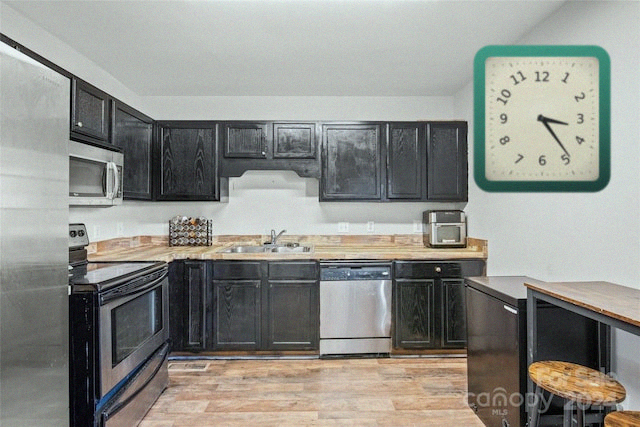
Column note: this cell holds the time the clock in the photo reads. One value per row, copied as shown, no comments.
3:24
